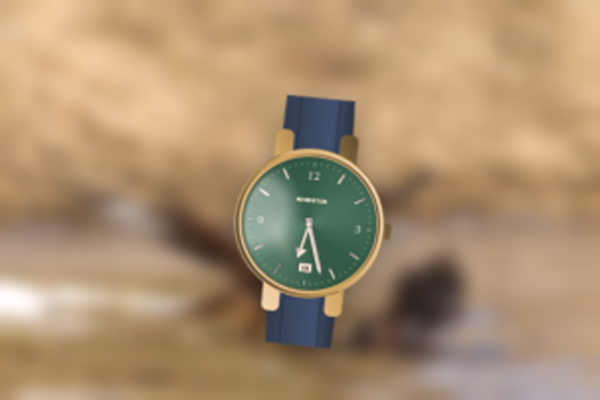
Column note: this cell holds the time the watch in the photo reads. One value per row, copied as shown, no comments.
6:27
